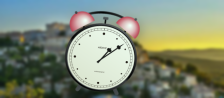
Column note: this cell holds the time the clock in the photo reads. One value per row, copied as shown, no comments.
1:08
